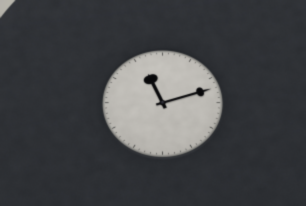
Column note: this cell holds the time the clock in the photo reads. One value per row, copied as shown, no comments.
11:12
